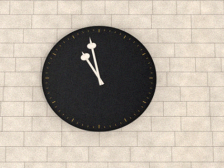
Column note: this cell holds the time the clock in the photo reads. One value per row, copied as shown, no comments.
10:58
